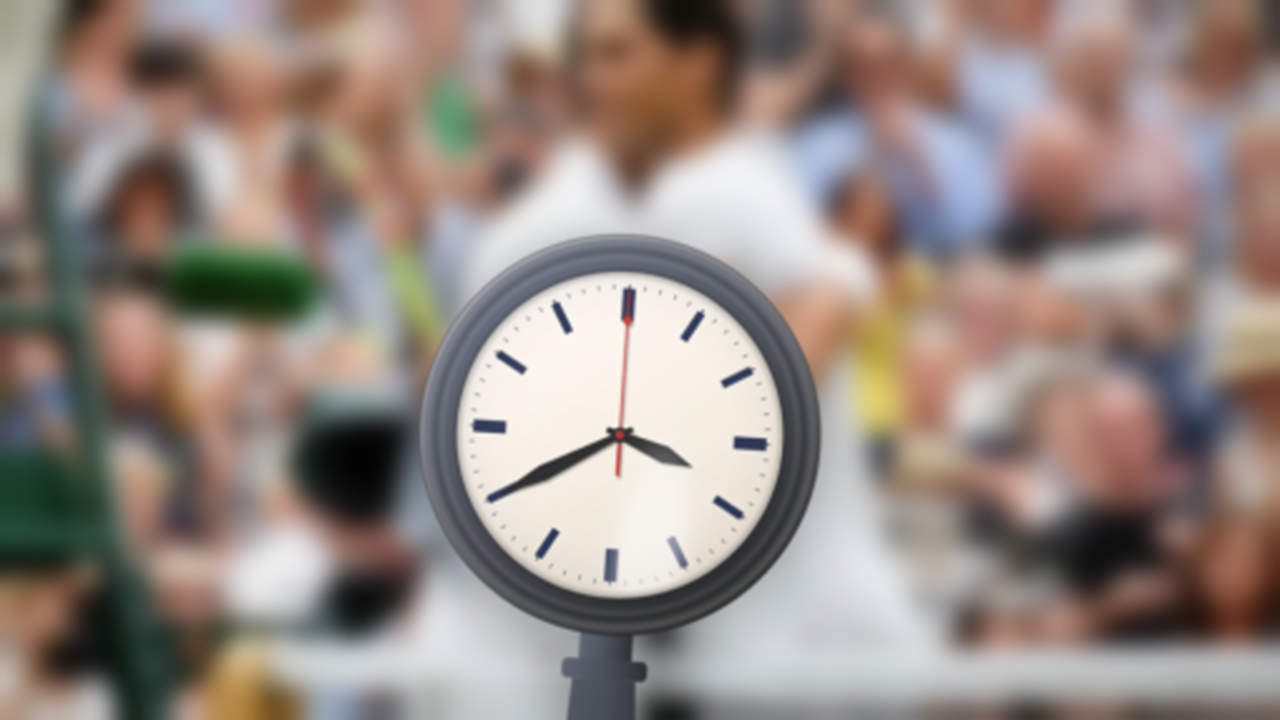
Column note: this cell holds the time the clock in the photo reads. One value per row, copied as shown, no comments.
3:40:00
